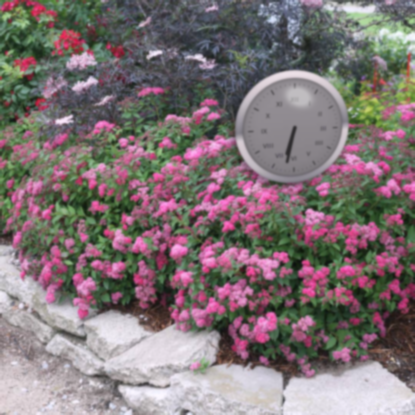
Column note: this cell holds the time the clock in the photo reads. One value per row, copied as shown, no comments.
6:32
